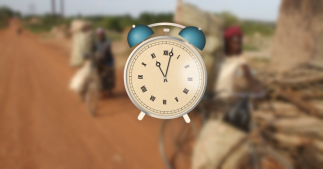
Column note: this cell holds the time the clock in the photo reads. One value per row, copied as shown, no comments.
11:02
